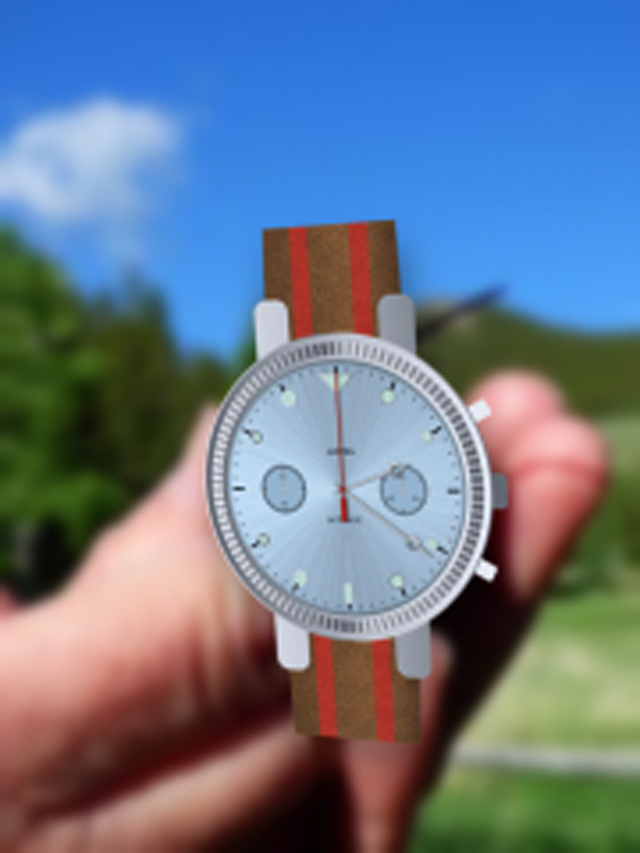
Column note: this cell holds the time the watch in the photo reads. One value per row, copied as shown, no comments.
2:21
